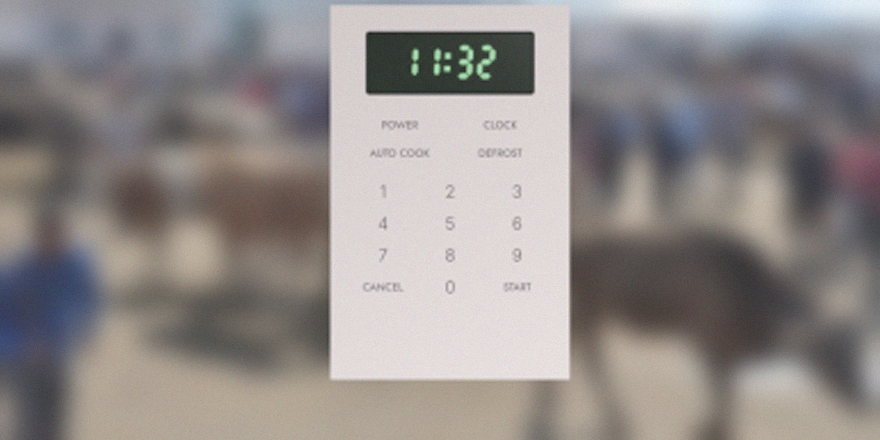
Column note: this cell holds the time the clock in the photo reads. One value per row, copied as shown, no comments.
11:32
